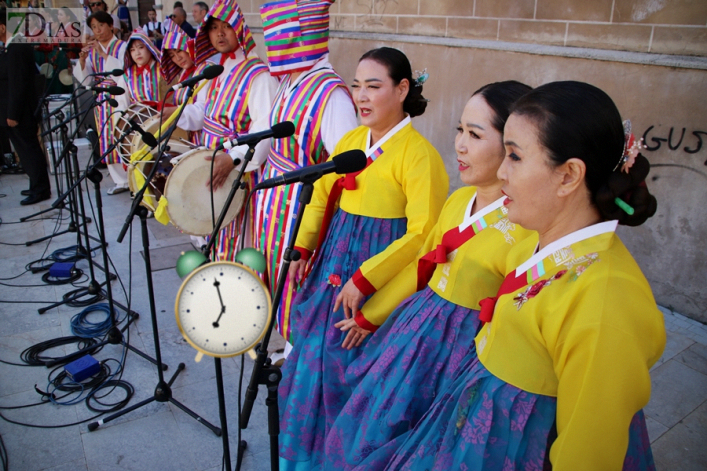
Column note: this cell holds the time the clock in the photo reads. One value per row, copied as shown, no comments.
6:58
